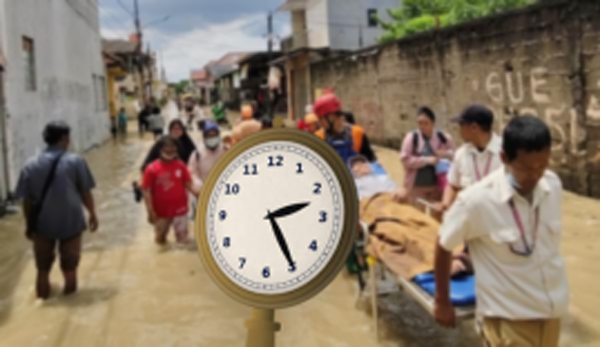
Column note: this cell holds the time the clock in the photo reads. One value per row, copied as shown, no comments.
2:25
